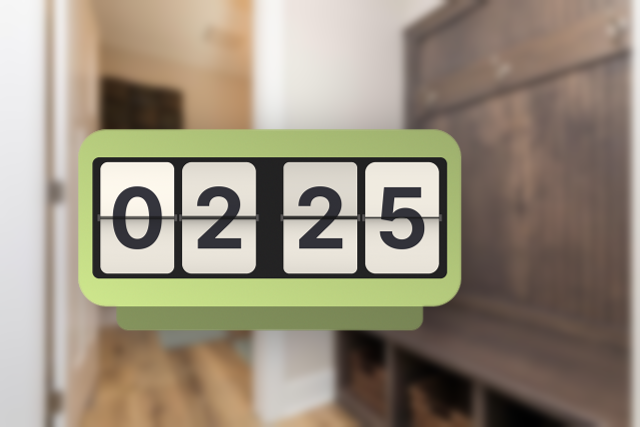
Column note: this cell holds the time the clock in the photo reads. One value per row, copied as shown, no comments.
2:25
